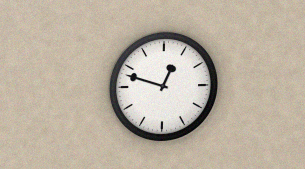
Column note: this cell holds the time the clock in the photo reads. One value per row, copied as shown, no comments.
12:48
